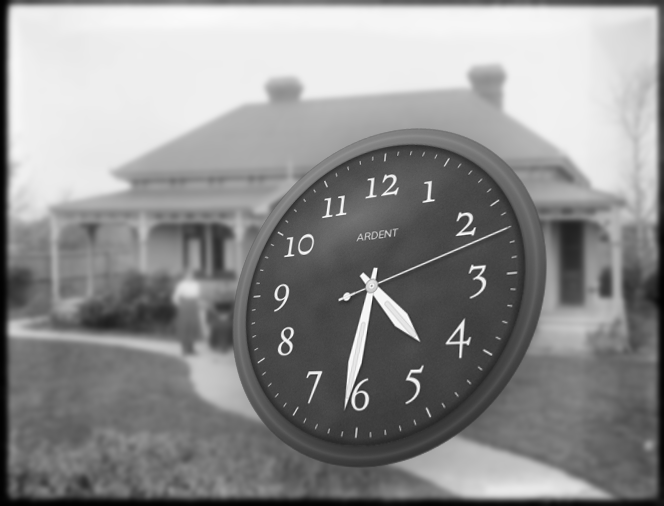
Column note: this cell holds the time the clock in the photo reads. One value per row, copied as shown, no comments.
4:31:12
